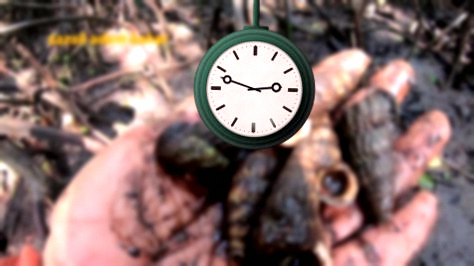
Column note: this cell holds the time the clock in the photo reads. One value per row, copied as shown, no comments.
2:48
